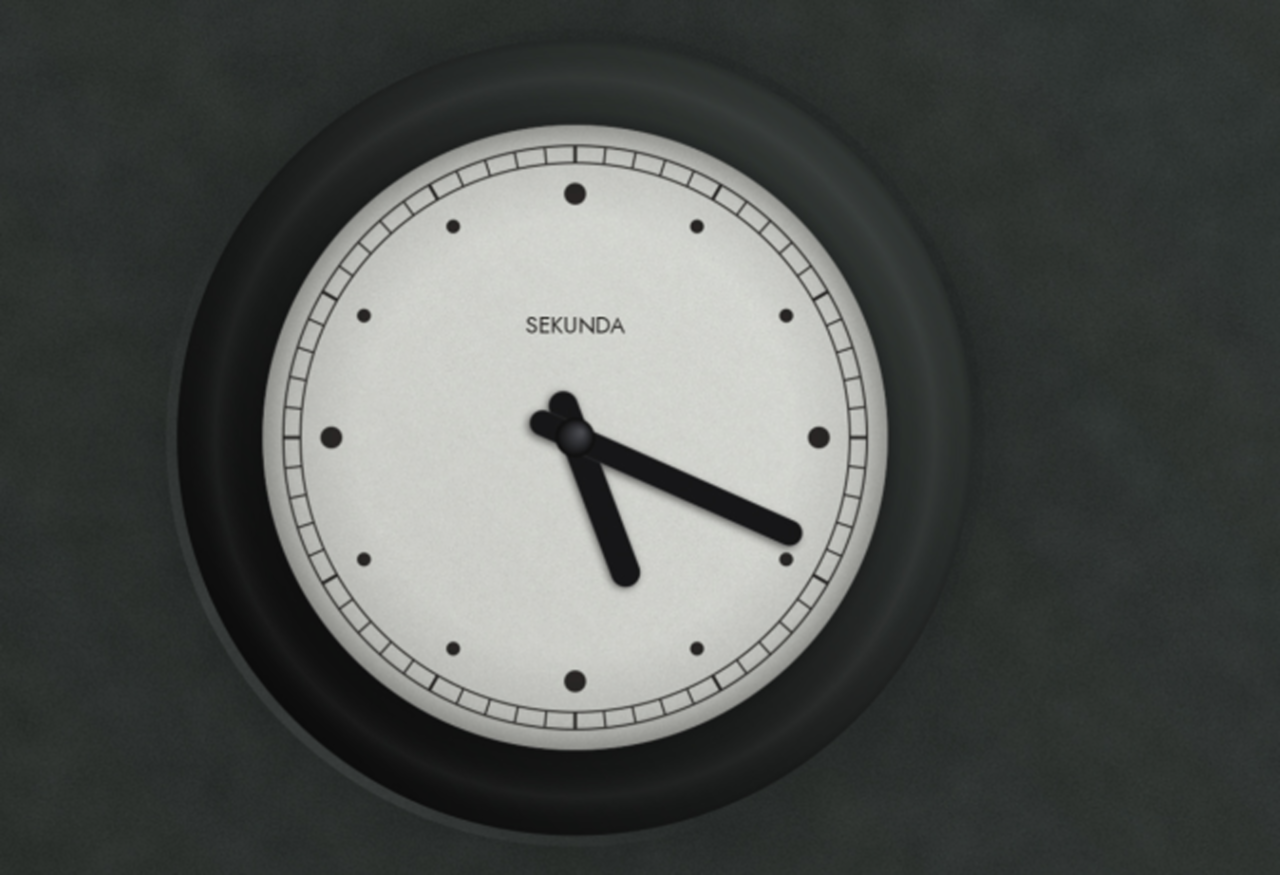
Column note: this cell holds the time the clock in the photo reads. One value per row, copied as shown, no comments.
5:19
